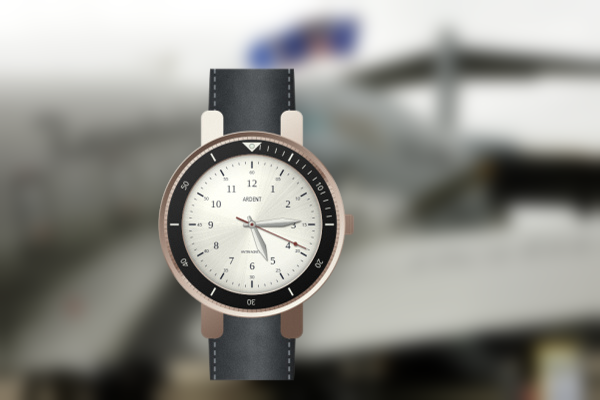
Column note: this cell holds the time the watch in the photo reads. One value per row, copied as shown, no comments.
5:14:19
